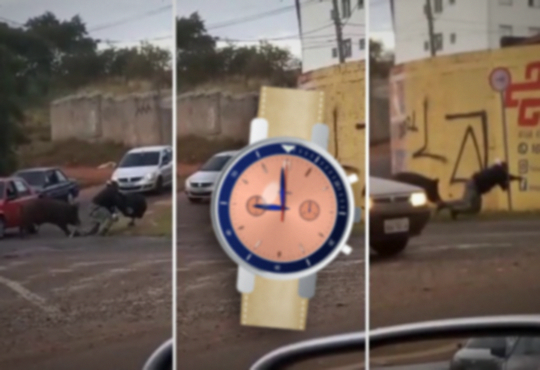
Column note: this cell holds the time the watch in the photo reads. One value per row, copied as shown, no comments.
8:59
